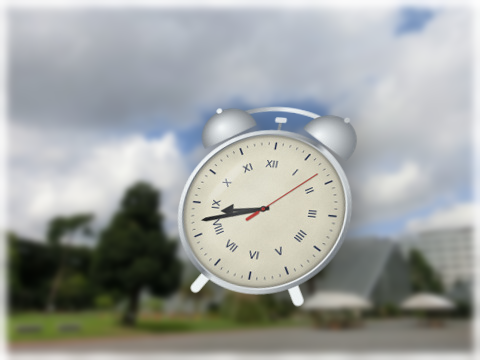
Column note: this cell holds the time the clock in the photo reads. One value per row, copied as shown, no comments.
8:42:08
